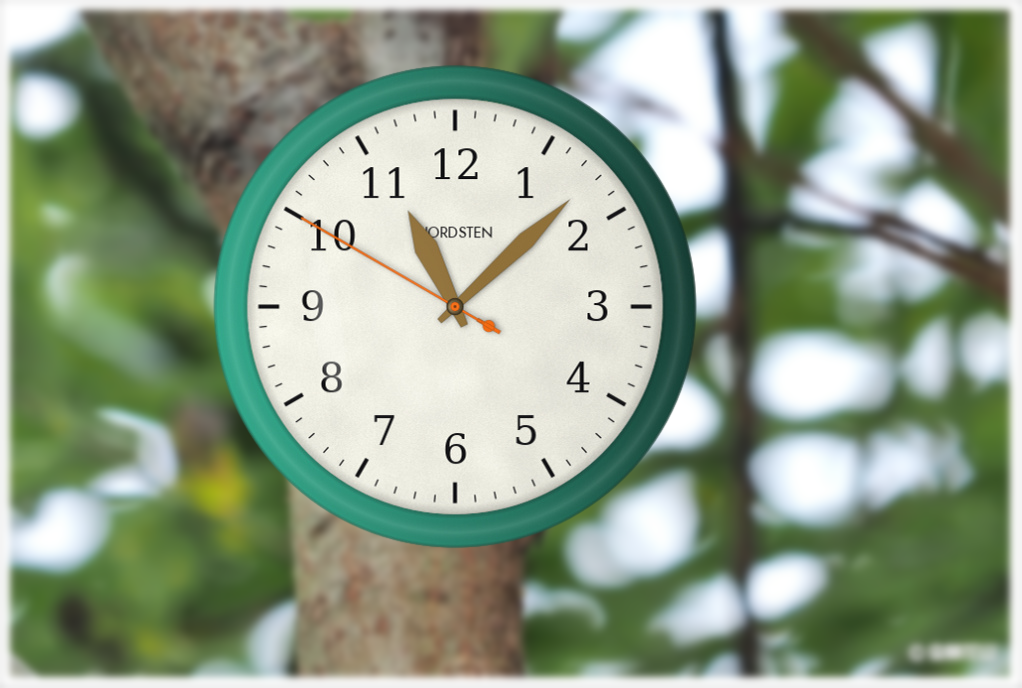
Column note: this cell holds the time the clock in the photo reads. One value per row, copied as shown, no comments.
11:07:50
